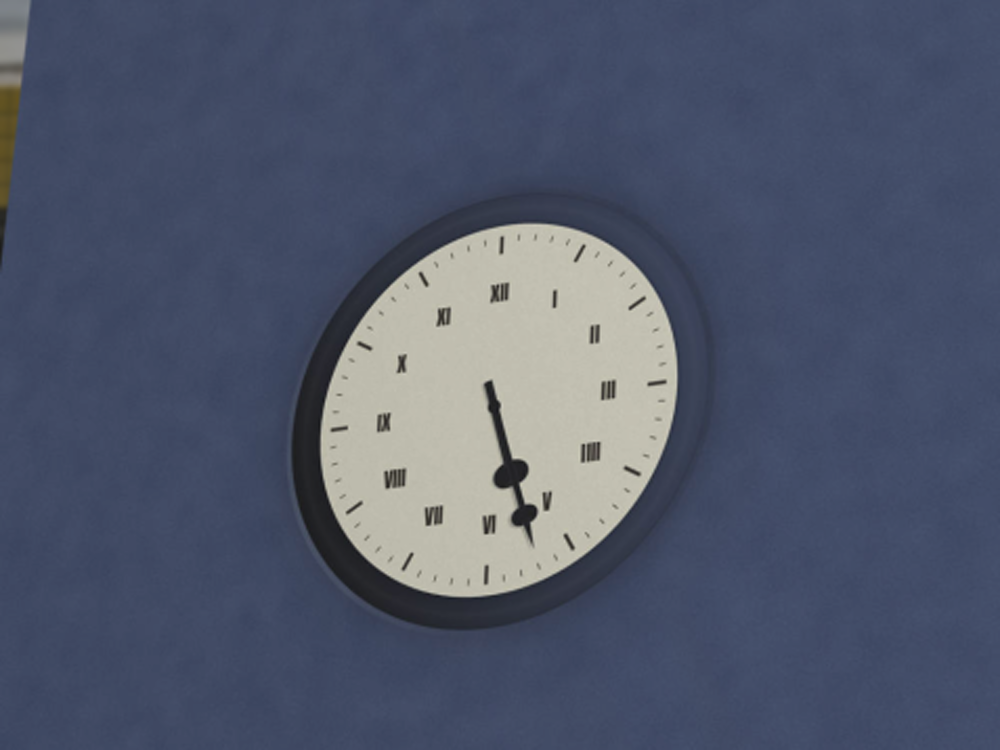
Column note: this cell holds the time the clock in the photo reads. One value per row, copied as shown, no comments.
5:27
